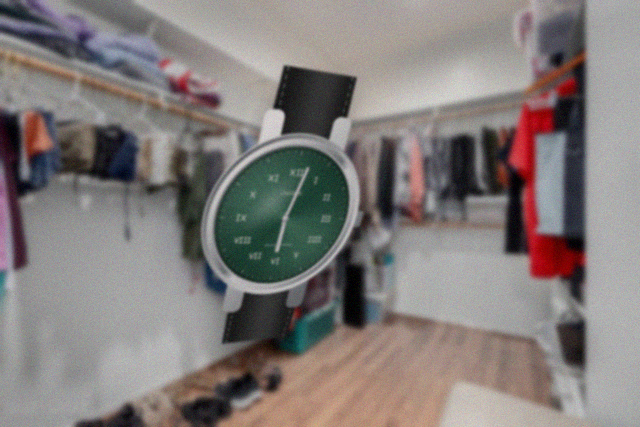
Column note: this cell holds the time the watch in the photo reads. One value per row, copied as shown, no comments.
6:02
